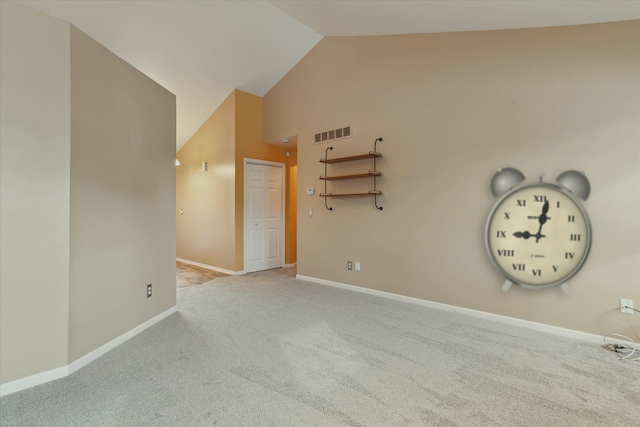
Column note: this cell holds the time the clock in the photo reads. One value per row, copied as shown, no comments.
9:02
